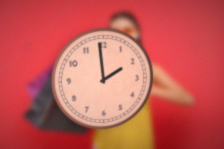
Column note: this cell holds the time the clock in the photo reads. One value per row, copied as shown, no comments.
1:59
